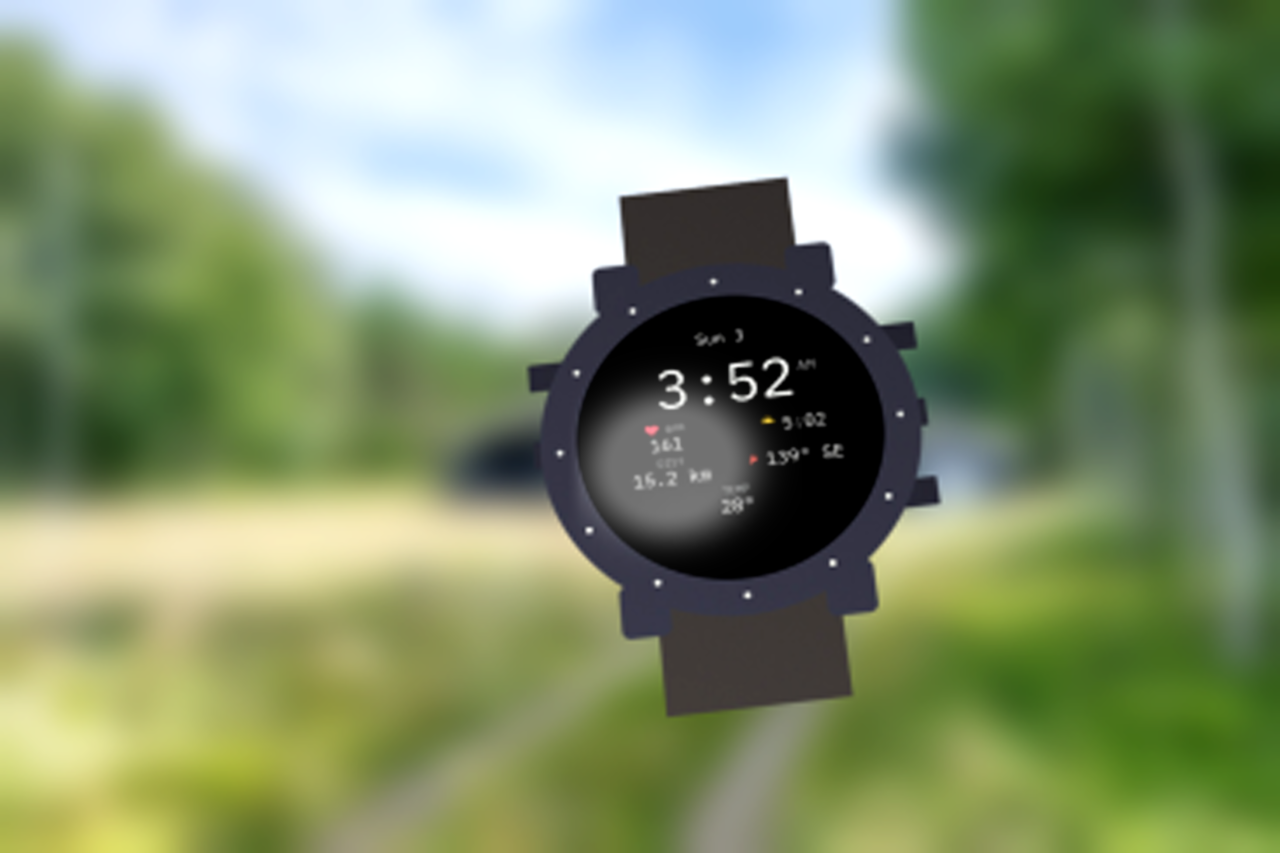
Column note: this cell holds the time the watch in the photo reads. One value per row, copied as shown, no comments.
3:52
